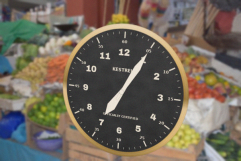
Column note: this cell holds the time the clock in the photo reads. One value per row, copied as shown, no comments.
7:05
